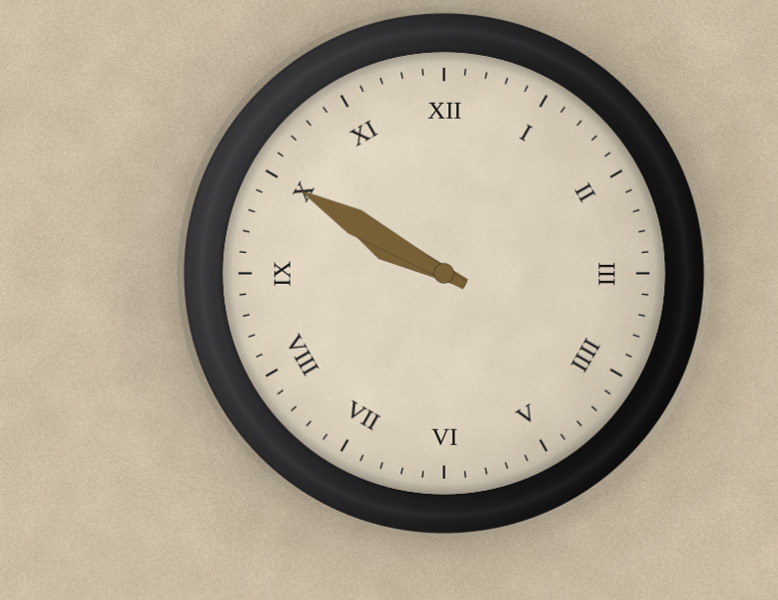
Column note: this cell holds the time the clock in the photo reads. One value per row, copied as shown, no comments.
9:50
